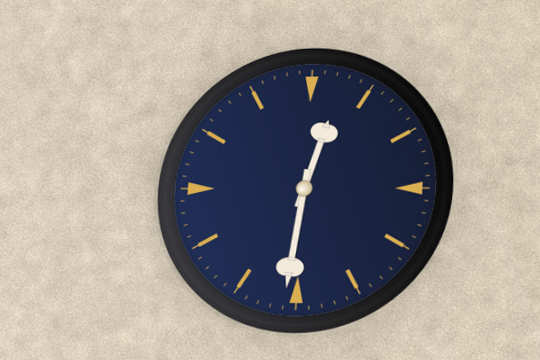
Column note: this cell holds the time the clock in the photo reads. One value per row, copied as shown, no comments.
12:31
